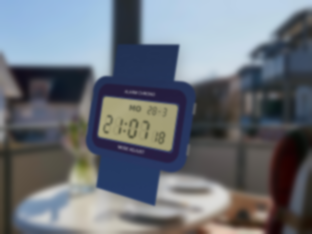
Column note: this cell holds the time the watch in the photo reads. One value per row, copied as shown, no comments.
21:07
